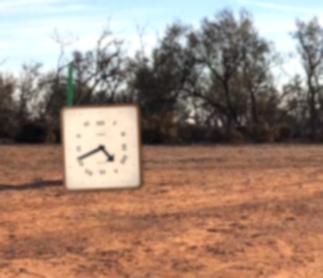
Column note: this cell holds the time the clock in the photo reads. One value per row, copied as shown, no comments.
4:41
